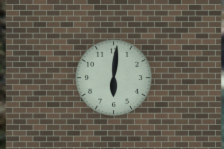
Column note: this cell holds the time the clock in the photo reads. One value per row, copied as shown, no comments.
6:01
